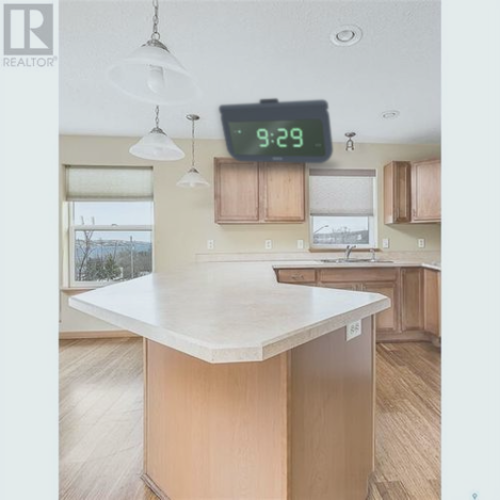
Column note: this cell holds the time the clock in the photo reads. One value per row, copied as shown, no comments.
9:29
